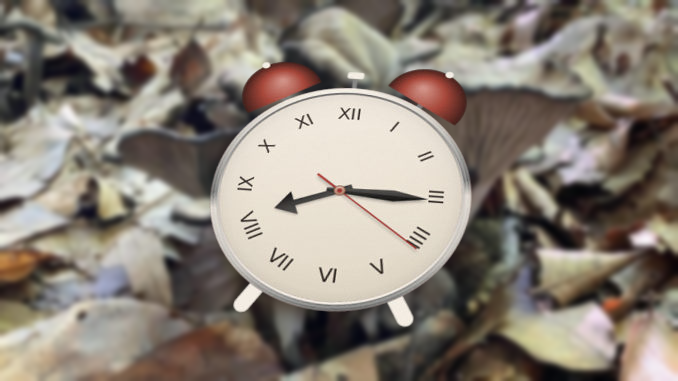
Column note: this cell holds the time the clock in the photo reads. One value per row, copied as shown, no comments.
8:15:21
